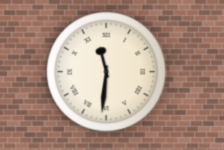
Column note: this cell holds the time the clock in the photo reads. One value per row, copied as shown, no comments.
11:31
